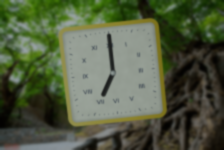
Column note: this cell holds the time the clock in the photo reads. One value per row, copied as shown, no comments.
7:00
